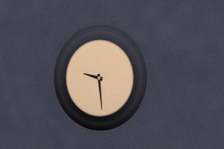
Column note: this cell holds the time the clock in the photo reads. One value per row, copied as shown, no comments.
9:29
